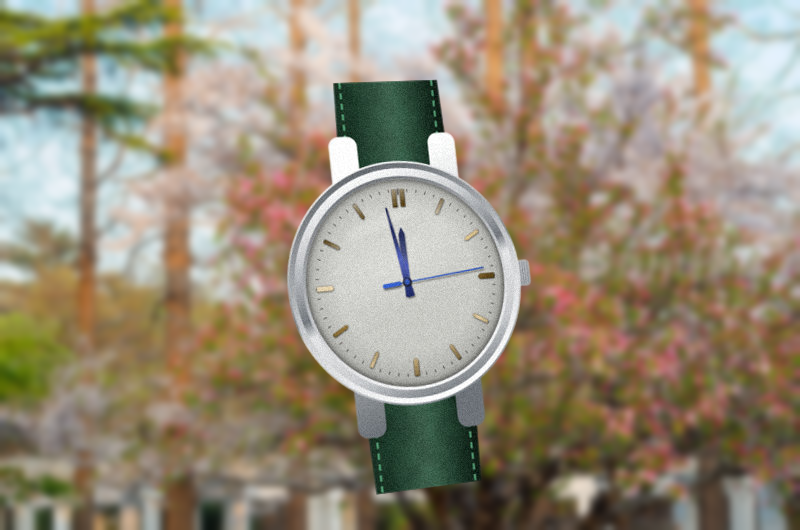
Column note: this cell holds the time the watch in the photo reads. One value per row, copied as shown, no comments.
11:58:14
